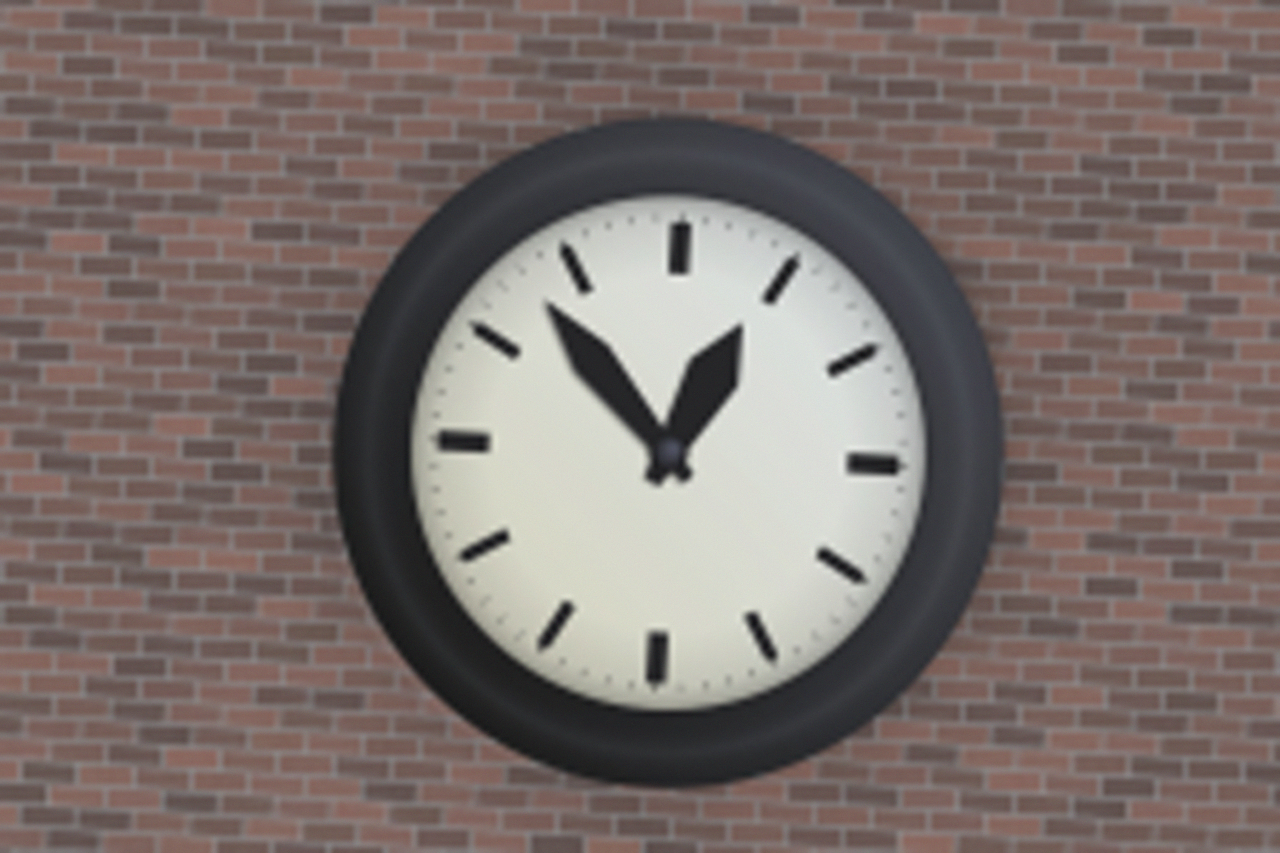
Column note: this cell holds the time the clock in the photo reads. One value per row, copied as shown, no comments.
12:53
